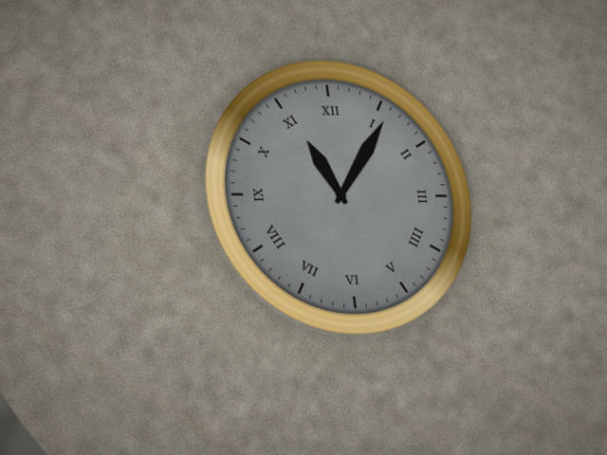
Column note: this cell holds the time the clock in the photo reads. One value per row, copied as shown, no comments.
11:06
